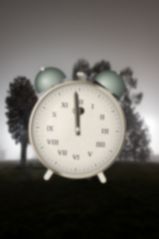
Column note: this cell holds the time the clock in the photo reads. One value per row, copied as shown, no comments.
11:59
